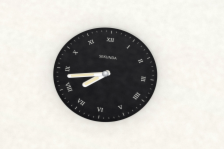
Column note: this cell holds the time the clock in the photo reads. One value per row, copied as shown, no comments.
7:43
